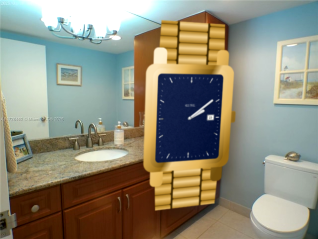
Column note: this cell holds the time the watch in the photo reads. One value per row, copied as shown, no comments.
2:09
